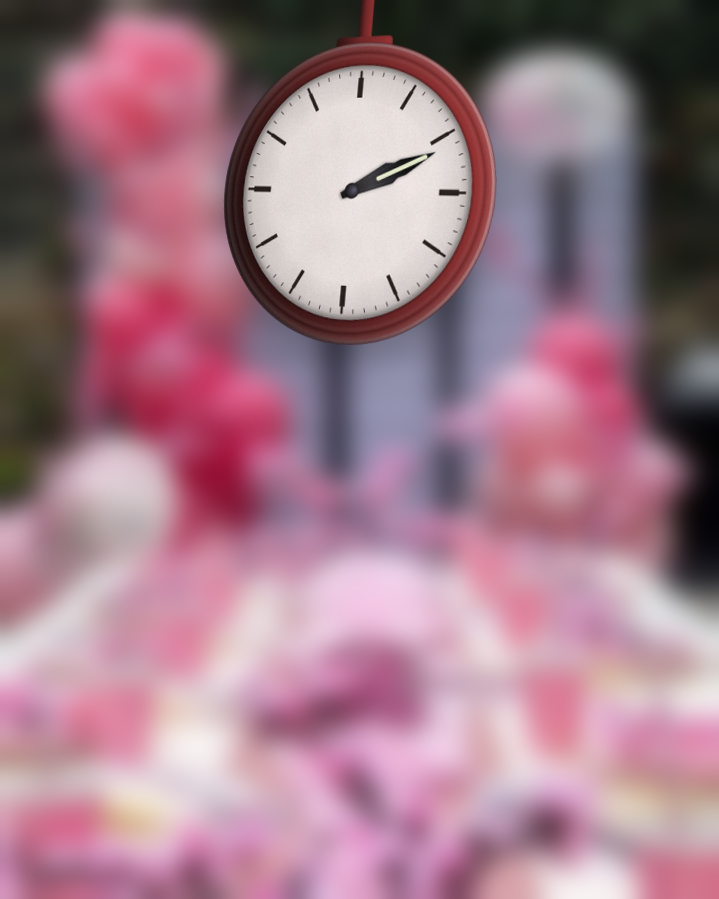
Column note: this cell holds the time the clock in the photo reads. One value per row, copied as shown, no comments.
2:11
